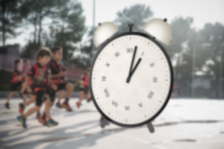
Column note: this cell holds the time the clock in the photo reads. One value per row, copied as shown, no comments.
1:02
